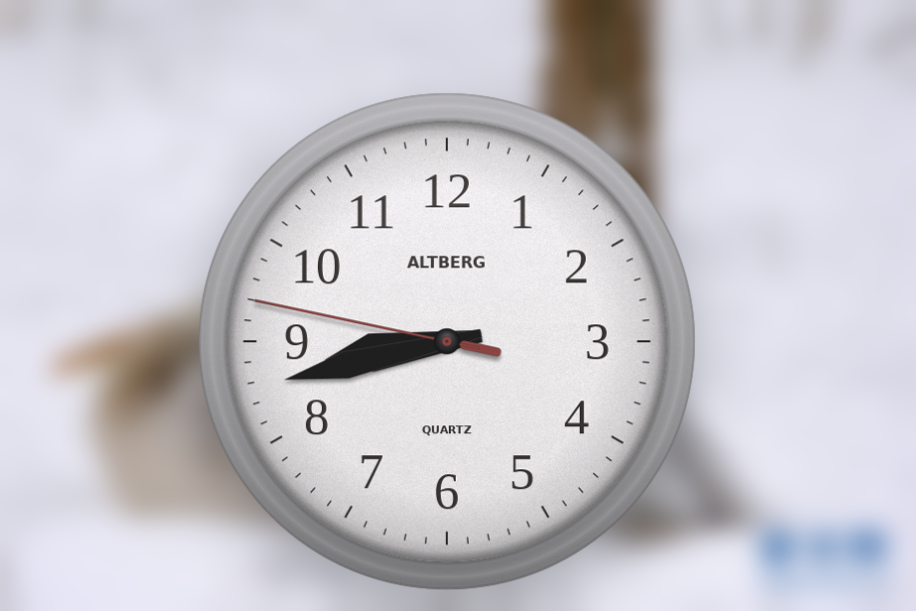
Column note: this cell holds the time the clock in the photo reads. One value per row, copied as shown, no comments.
8:42:47
